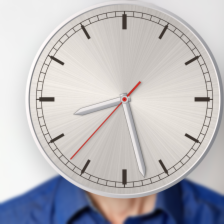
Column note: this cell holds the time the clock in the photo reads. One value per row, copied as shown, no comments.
8:27:37
